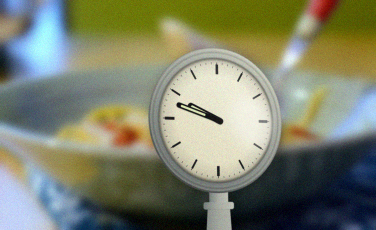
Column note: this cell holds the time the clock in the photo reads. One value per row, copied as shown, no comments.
9:48
